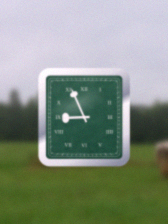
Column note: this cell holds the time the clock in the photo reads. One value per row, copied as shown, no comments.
8:56
